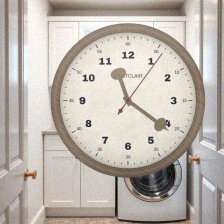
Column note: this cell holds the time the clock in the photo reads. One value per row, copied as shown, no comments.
11:21:06
